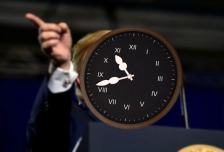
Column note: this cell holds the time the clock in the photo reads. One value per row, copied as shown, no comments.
10:42
